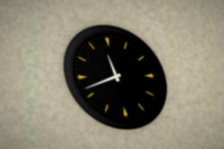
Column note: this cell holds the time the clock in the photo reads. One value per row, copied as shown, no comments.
11:42
